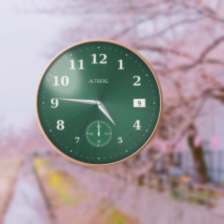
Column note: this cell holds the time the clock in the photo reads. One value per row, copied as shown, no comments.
4:46
